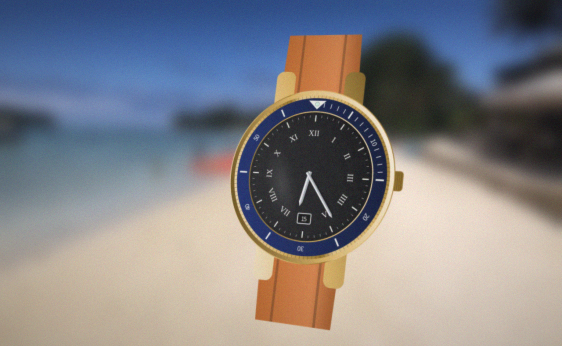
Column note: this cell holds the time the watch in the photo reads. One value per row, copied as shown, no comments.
6:24
